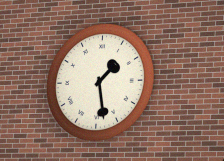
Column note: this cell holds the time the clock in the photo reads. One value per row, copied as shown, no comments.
1:28
